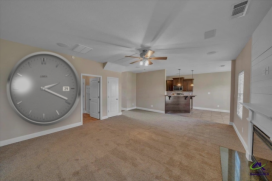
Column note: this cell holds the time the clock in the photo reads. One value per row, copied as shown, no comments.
2:19
